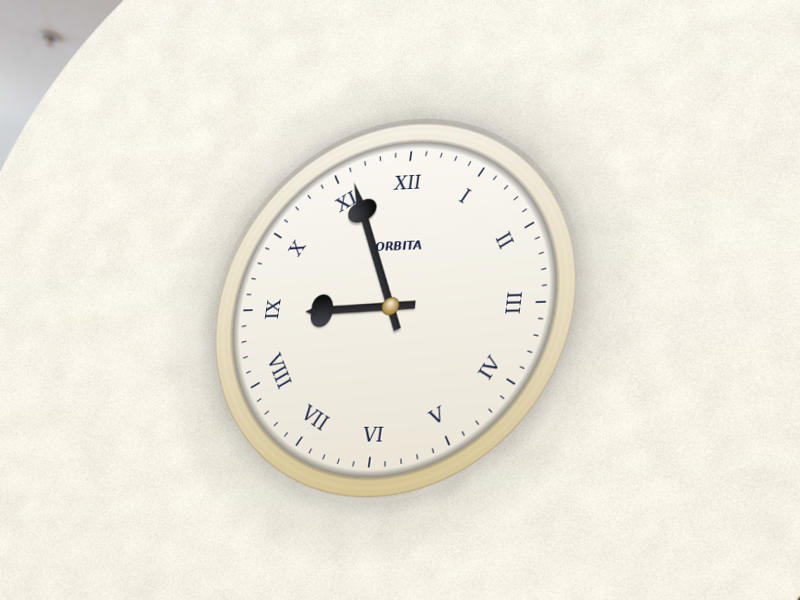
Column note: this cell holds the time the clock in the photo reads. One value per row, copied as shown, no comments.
8:56
